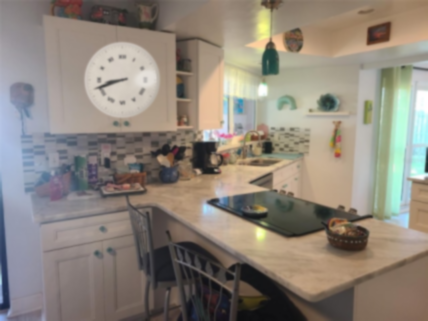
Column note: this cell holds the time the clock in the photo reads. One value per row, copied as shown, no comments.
8:42
